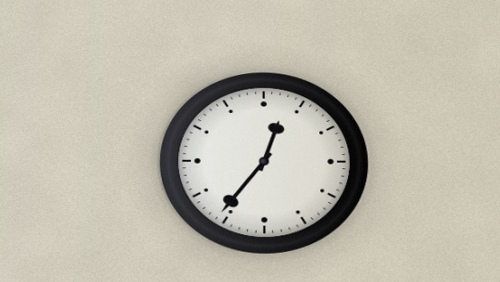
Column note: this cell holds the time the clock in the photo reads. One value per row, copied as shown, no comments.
12:36
